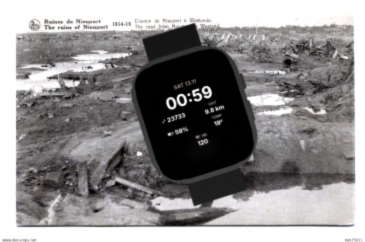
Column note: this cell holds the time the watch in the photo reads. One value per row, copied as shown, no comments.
0:59
